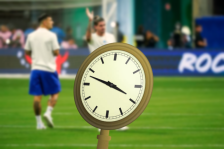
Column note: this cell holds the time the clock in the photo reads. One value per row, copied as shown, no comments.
3:48
